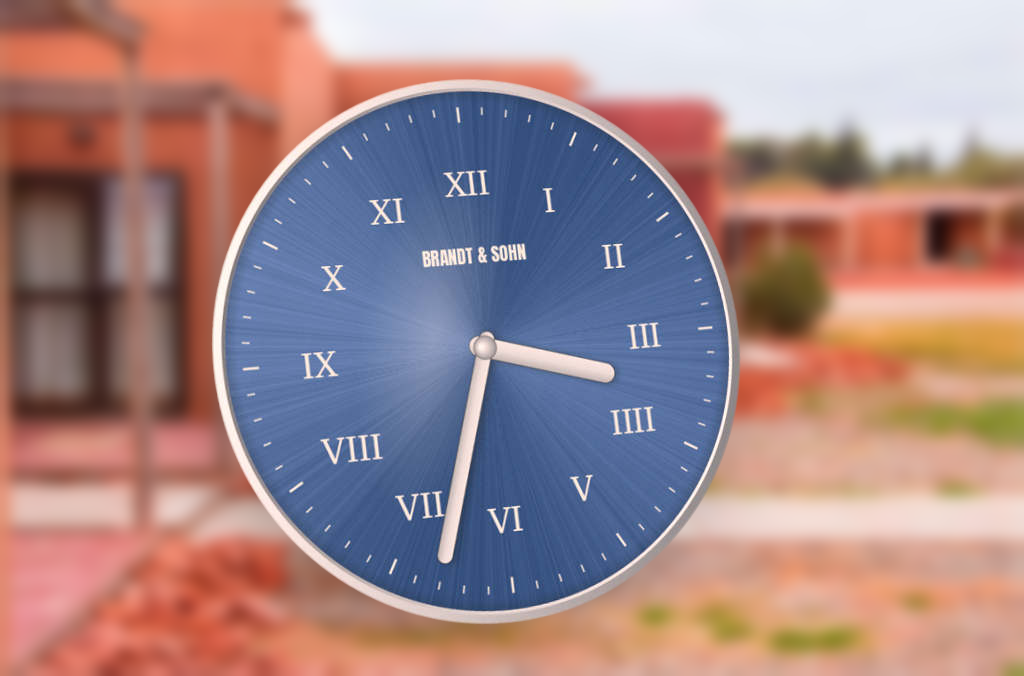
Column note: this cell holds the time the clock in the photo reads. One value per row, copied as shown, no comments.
3:33
